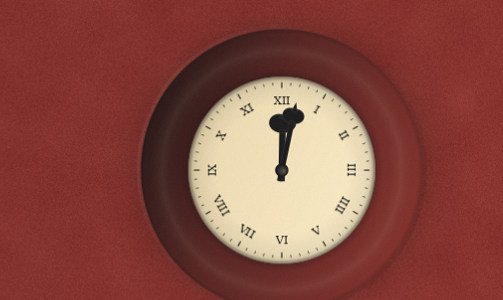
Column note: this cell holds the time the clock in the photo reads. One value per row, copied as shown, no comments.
12:02
